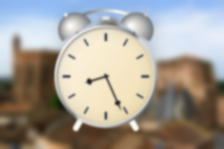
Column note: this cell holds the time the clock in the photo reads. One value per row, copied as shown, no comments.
8:26
